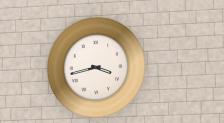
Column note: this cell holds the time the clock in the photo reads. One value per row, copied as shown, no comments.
3:43
